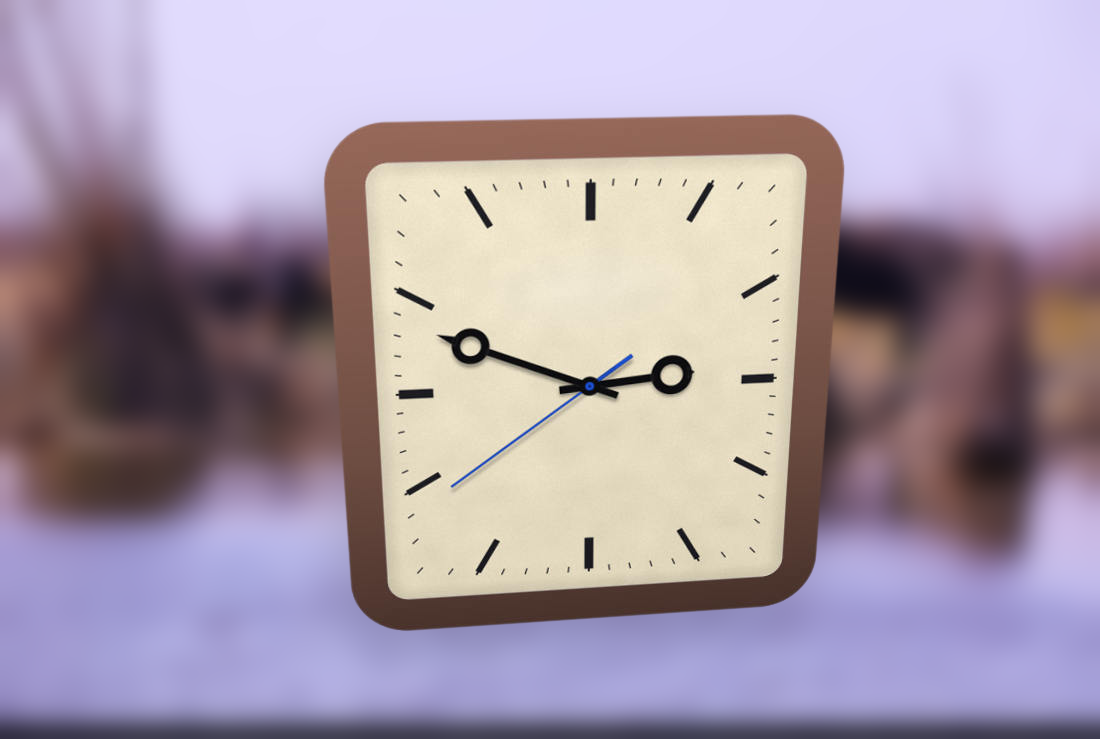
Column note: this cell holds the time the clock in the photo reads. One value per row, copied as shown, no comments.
2:48:39
